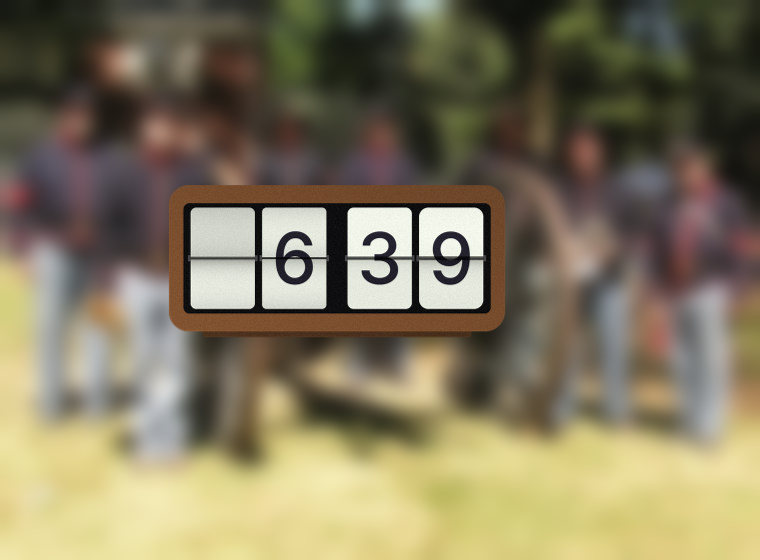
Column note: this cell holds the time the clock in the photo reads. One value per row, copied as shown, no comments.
6:39
